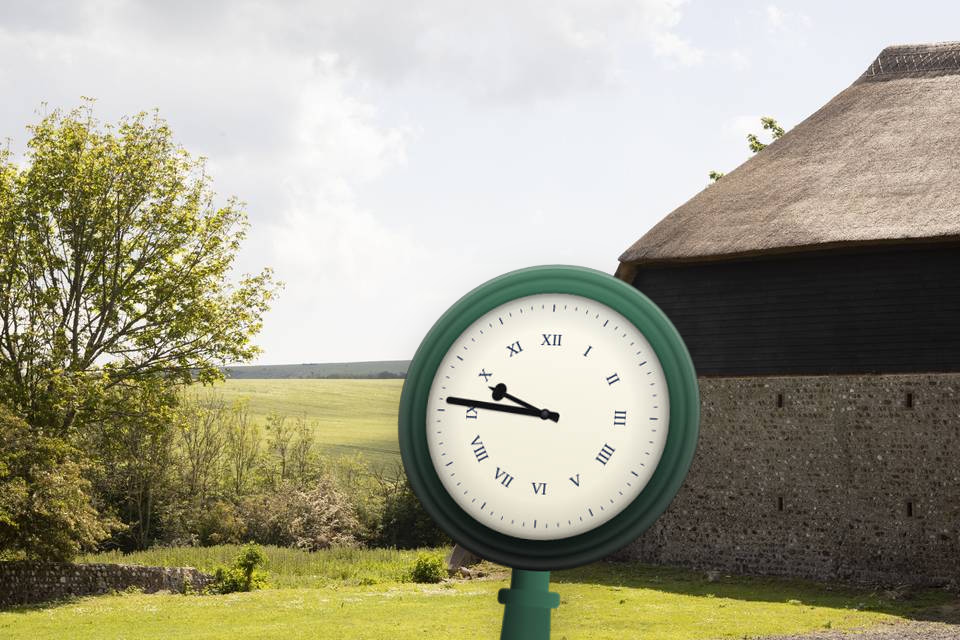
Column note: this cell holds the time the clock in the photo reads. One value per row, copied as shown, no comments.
9:46
